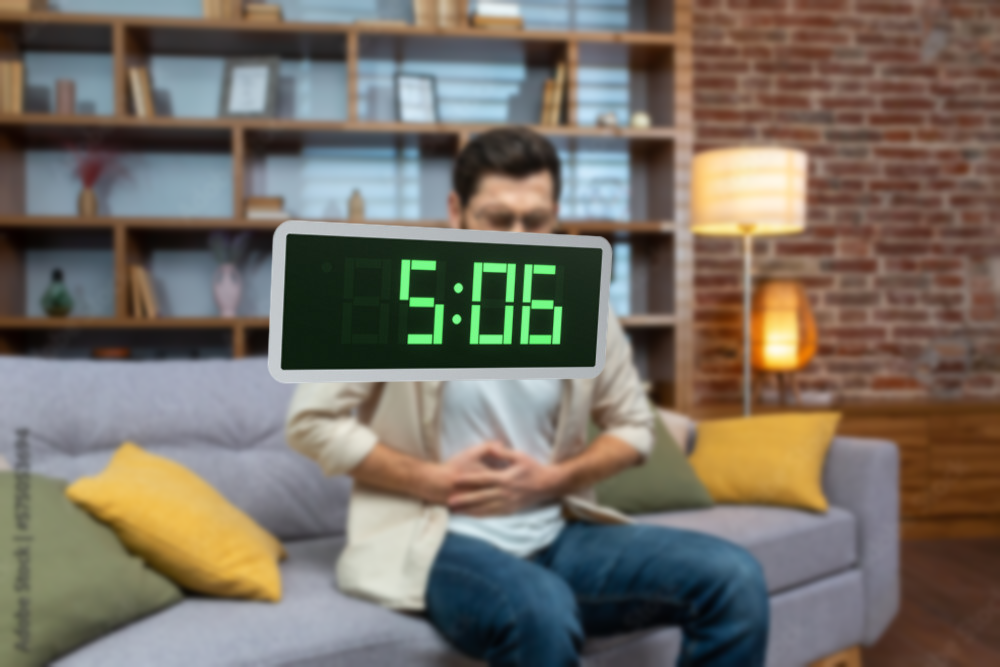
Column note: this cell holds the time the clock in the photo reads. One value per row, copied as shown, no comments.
5:06
